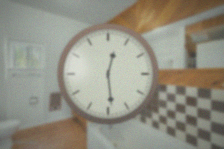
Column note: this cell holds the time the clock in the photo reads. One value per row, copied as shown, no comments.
12:29
